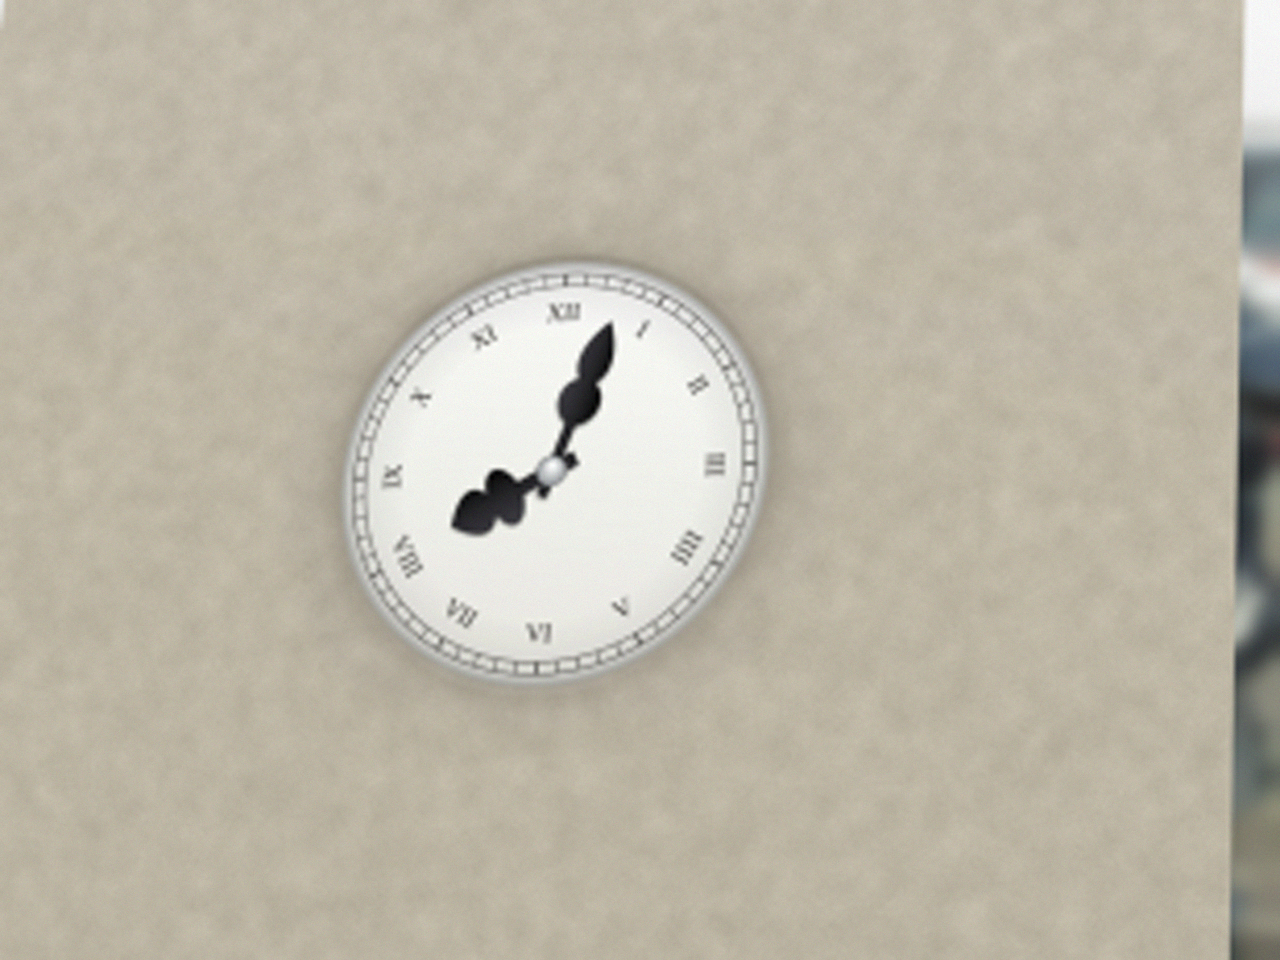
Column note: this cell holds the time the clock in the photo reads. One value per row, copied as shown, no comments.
8:03
